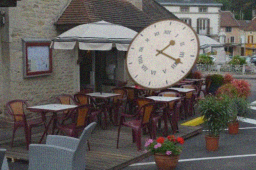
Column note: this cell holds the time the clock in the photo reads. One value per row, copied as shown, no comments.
1:18
